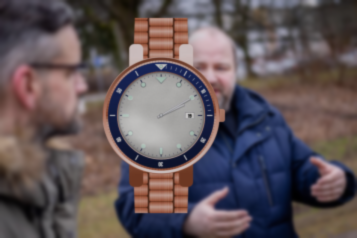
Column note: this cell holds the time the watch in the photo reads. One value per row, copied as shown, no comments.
2:10
